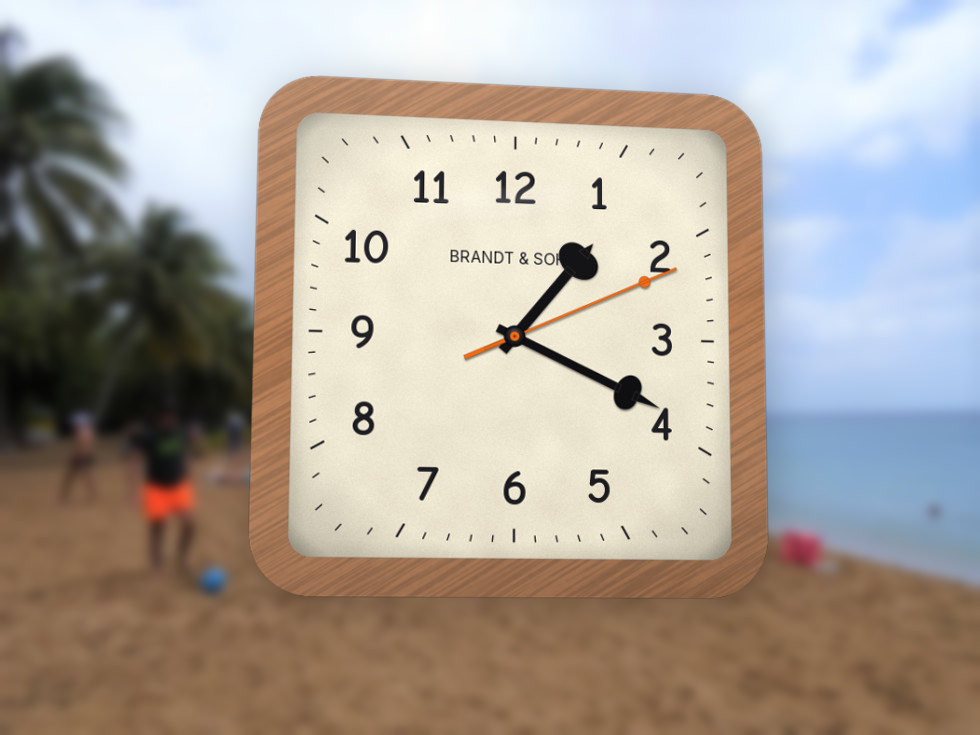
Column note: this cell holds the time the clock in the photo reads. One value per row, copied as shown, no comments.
1:19:11
